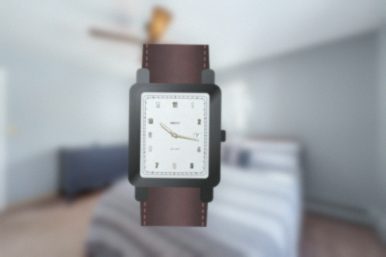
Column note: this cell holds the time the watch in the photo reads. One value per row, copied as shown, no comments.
10:17
